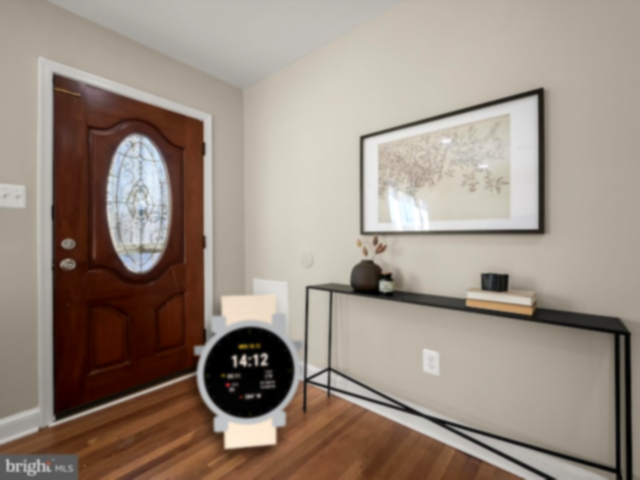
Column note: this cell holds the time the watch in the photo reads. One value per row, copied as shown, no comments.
14:12
